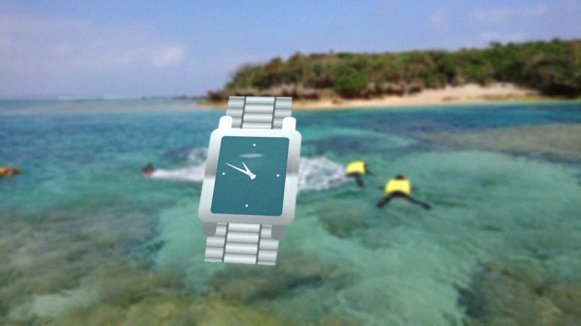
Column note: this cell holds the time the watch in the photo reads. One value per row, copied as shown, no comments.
10:49
